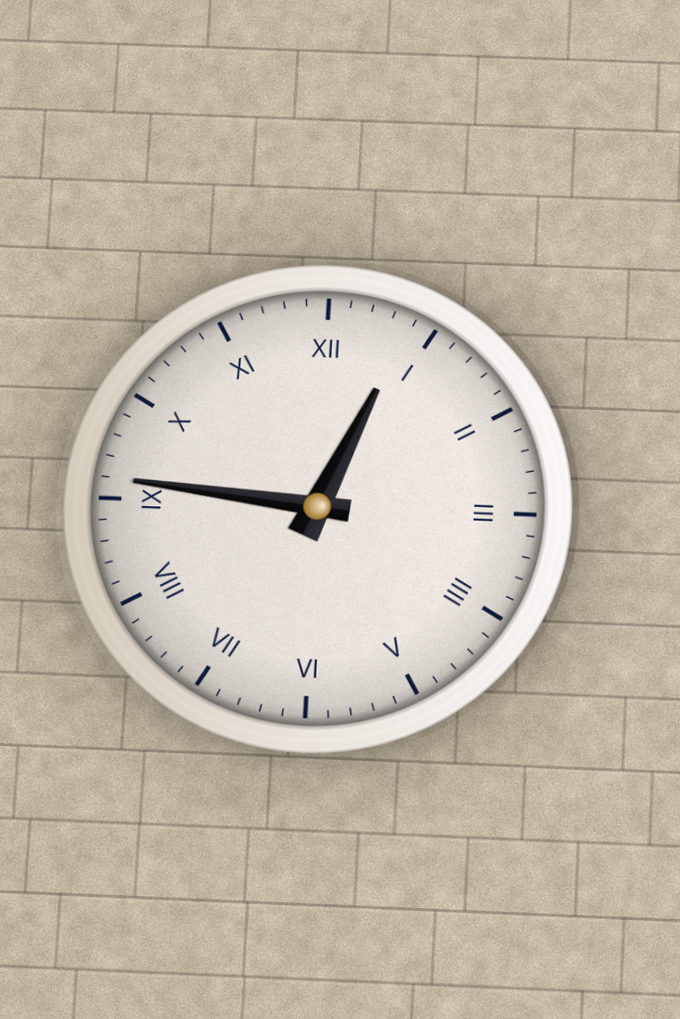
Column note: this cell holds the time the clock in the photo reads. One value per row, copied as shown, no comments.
12:46
